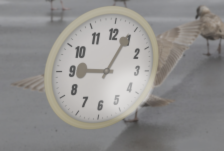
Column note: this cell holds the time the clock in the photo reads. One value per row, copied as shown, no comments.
9:04
